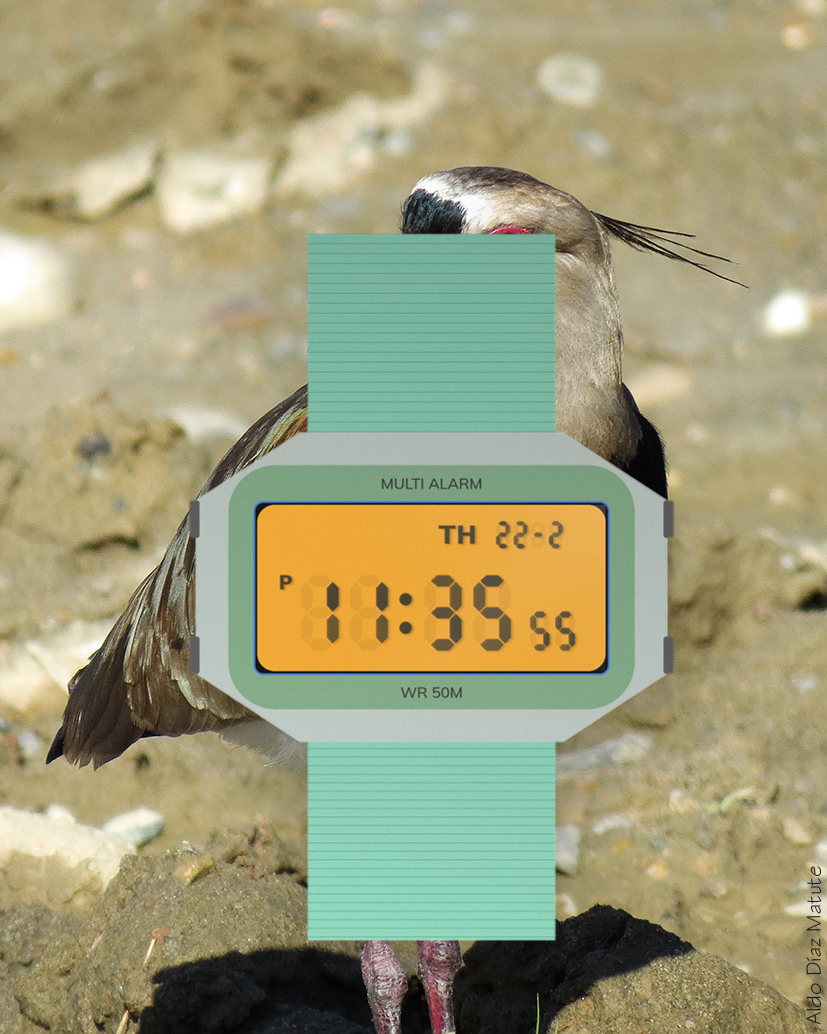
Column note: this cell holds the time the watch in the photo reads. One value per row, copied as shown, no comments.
11:35:55
